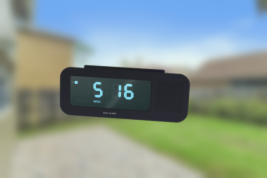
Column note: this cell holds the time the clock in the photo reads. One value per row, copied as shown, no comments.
5:16
